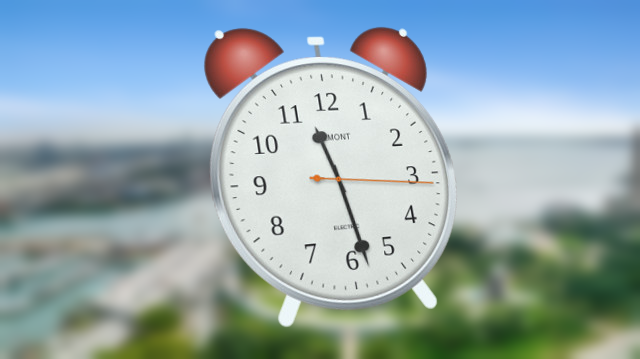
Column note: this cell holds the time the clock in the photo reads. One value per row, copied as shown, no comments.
11:28:16
